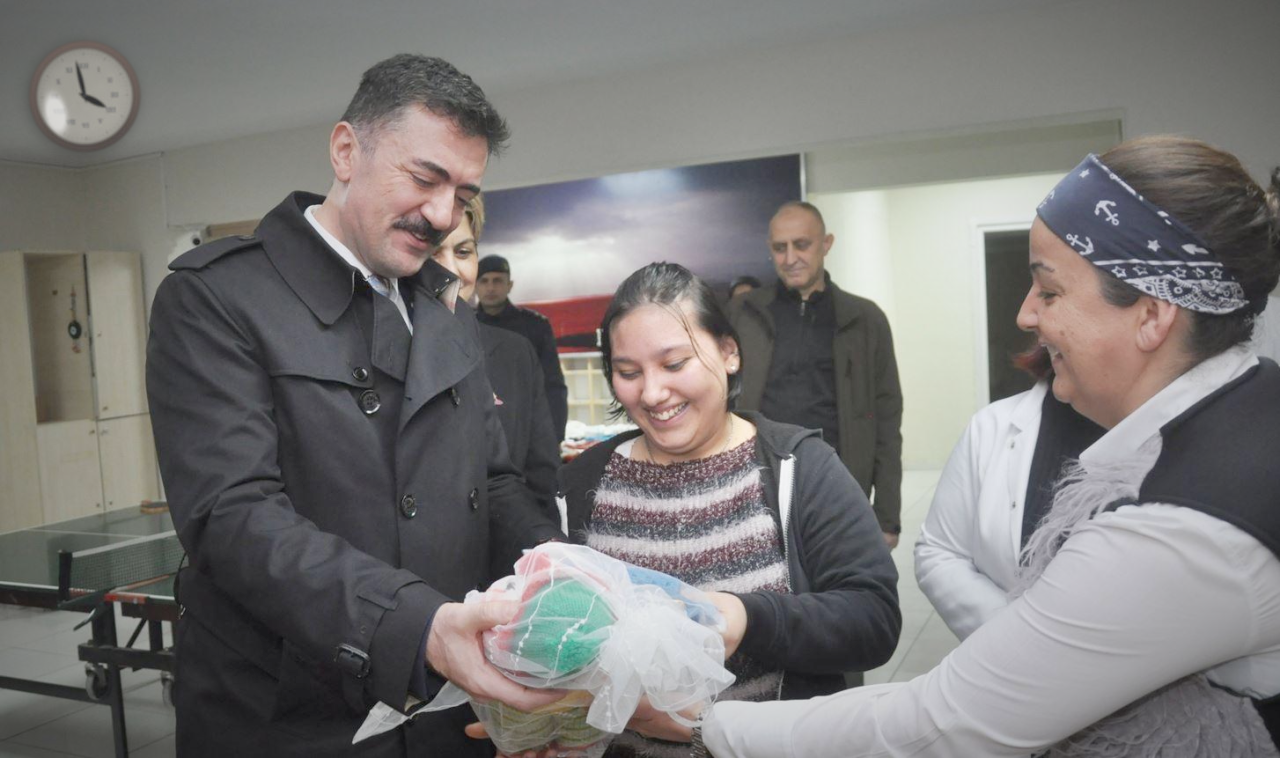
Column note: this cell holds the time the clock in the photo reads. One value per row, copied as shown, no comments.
3:58
